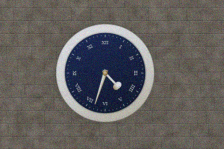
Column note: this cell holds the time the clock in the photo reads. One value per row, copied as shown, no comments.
4:33
